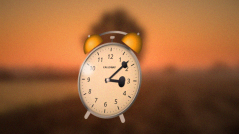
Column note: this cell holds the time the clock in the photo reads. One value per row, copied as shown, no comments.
3:08
